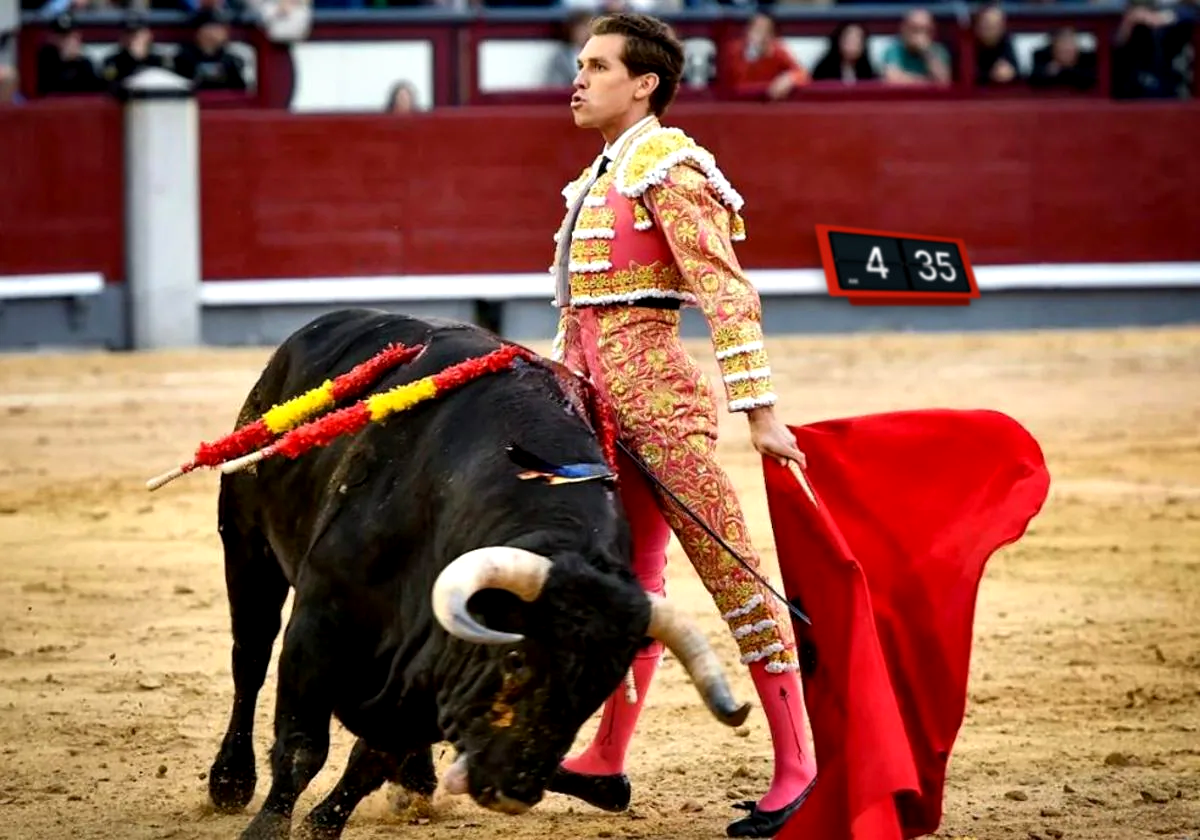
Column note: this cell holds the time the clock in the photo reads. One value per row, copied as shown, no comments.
4:35
